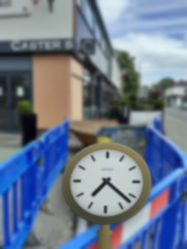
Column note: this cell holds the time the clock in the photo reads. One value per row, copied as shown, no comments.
7:22
